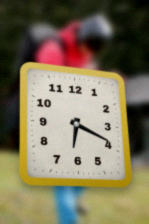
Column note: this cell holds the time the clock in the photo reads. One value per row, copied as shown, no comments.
6:19
